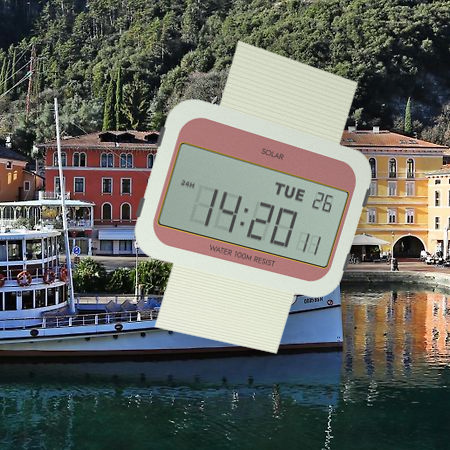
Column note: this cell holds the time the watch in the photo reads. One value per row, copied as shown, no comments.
14:20:11
